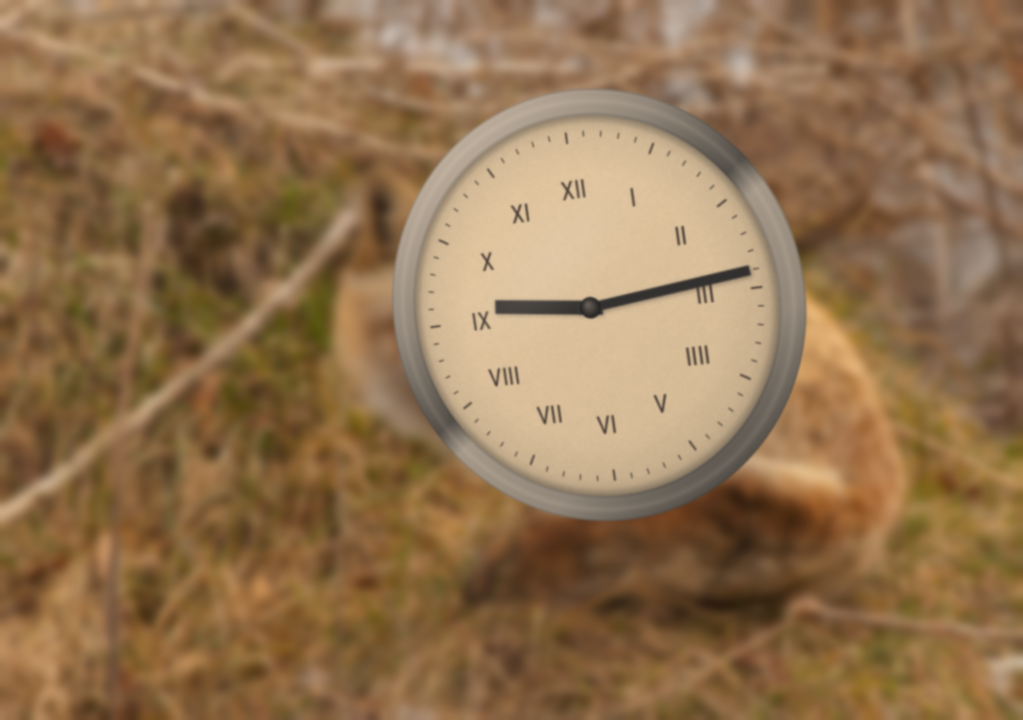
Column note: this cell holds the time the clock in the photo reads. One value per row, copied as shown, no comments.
9:14
